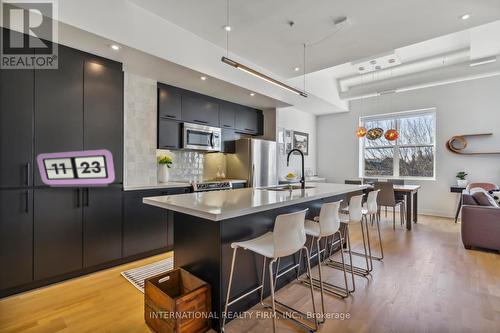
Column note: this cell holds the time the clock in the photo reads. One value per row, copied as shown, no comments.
11:23
